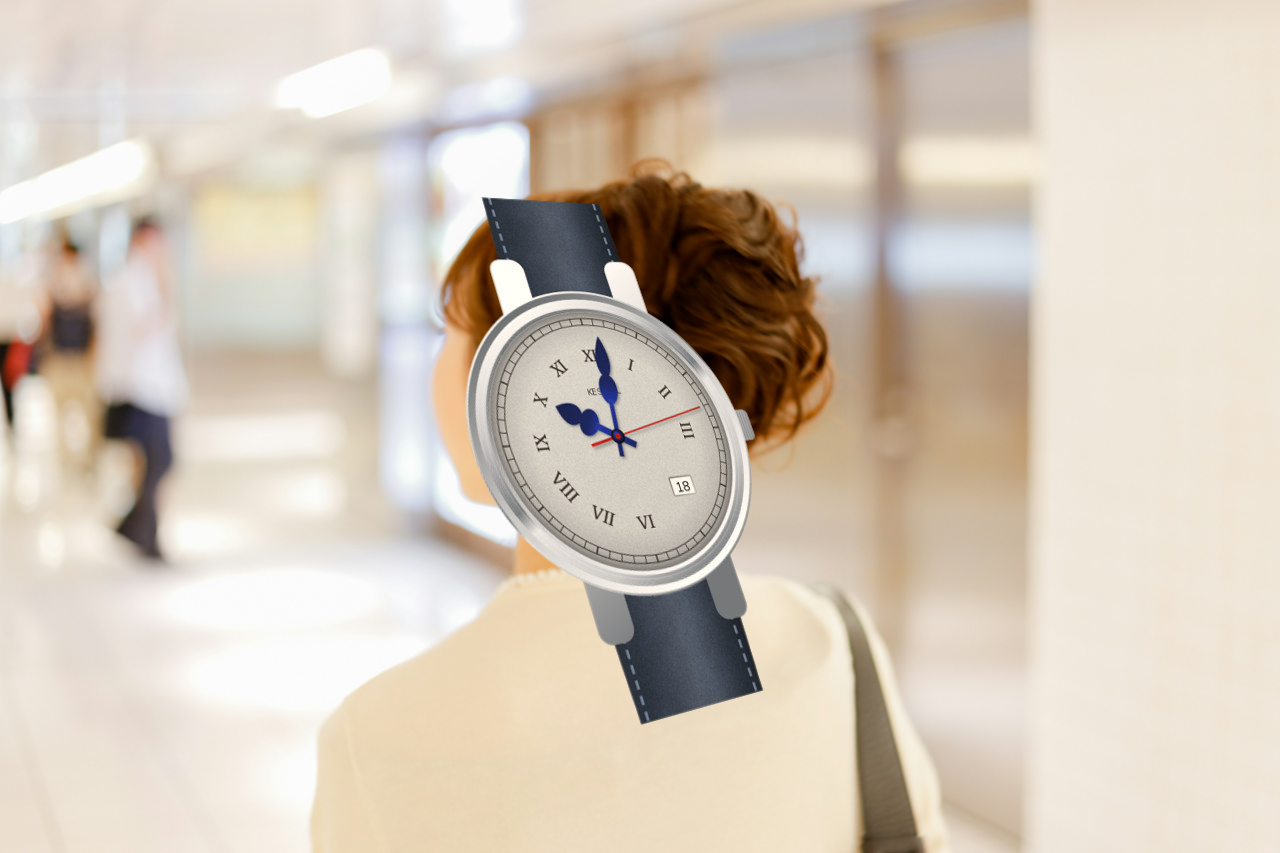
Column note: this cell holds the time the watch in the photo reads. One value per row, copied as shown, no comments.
10:01:13
